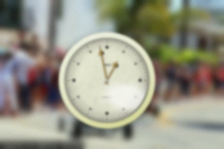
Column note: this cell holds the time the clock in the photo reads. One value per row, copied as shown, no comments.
12:58
